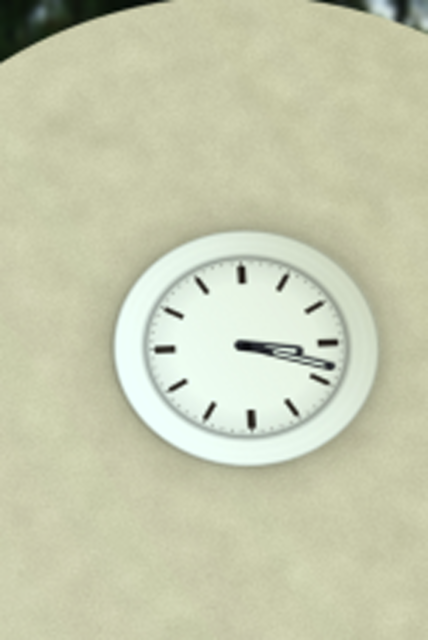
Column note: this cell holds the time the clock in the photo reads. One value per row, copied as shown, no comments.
3:18
